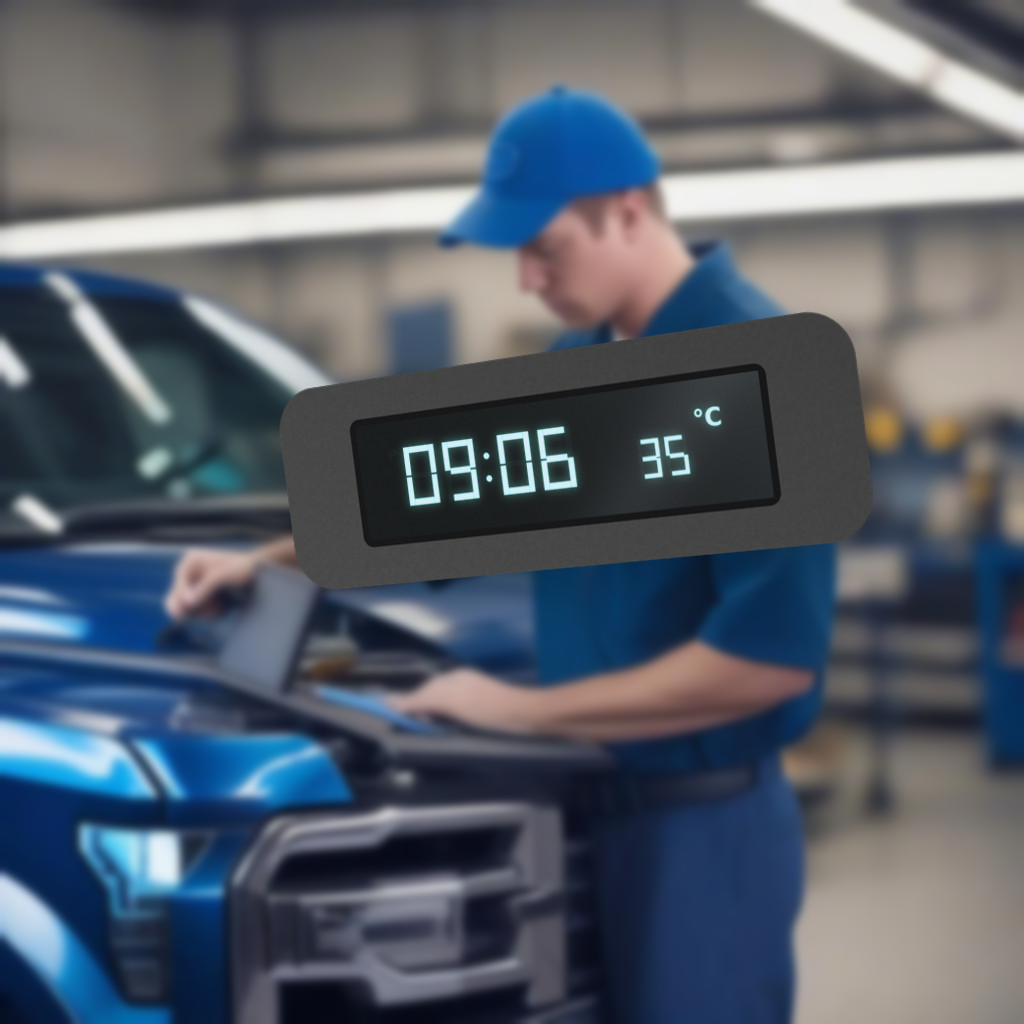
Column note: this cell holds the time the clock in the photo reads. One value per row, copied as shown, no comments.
9:06
